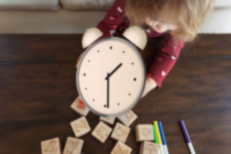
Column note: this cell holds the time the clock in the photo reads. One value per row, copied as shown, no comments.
1:29
